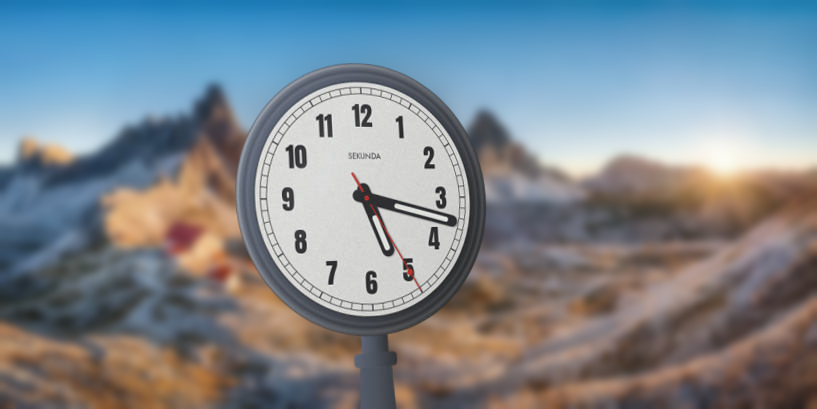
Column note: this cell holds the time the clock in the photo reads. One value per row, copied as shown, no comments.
5:17:25
